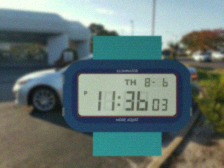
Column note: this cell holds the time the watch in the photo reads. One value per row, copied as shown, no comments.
11:36:03
